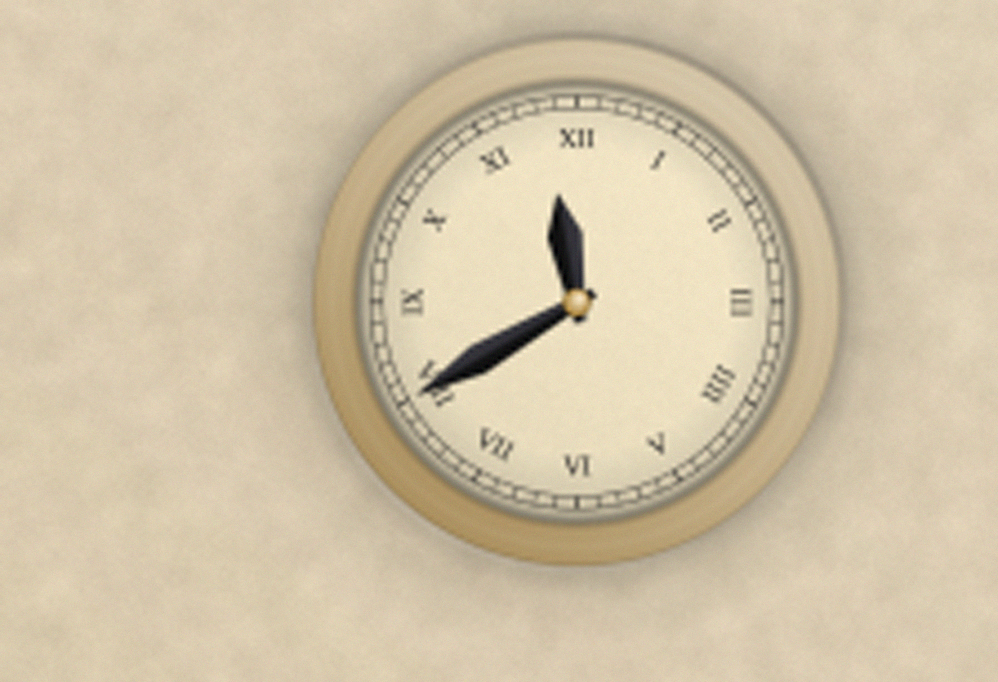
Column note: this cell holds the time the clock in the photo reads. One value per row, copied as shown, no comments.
11:40
